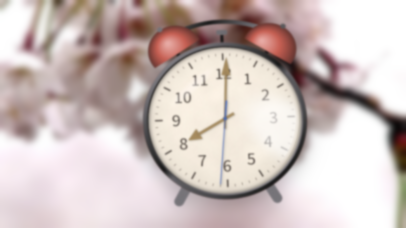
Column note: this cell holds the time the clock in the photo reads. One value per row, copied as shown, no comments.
8:00:31
